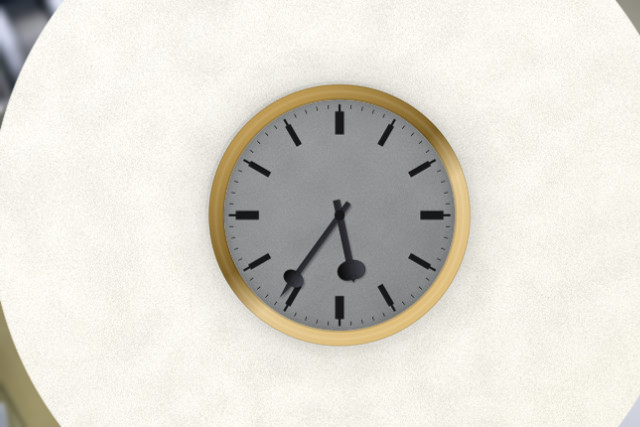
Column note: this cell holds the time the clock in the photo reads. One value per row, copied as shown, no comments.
5:36
